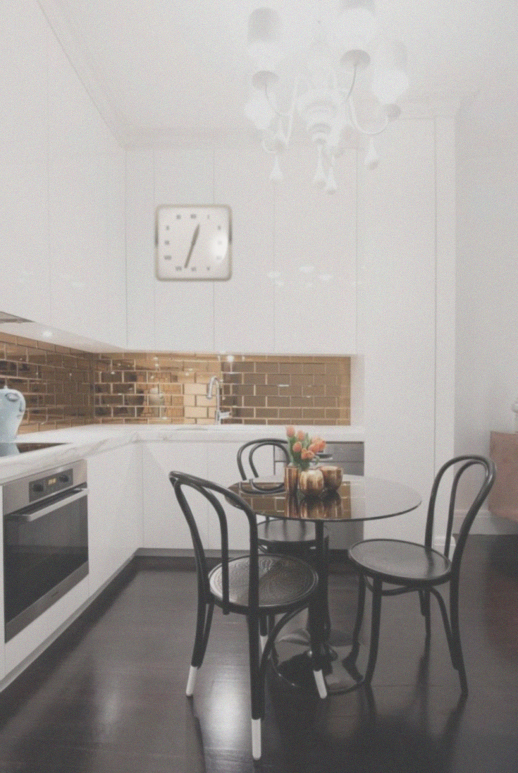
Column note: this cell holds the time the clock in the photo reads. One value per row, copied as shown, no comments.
12:33
